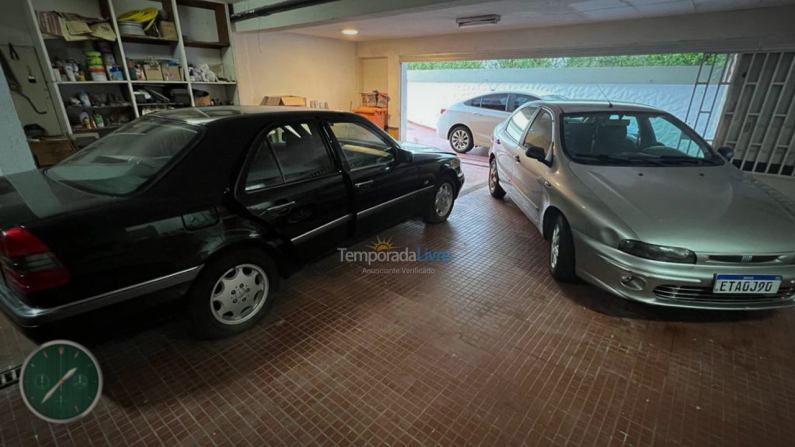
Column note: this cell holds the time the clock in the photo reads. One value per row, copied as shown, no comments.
1:37
